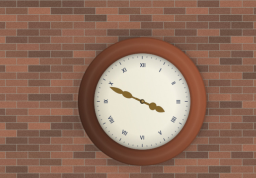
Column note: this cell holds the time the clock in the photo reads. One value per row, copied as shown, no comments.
3:49
